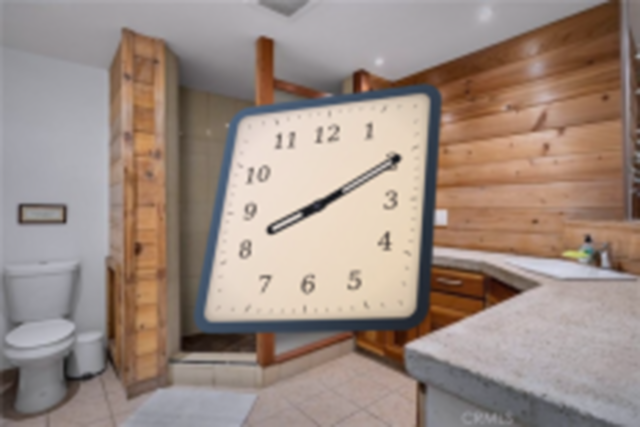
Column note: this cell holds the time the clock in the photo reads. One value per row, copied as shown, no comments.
8:10
